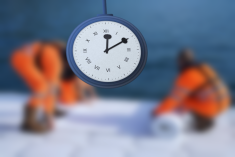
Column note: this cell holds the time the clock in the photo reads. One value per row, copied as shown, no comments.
12:10
